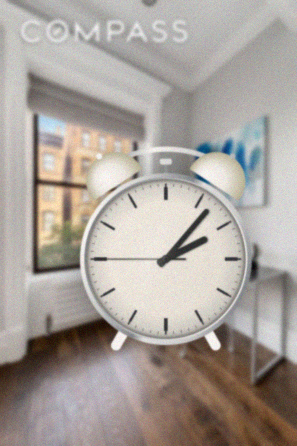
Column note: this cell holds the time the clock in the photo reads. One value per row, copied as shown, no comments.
2:06:45
